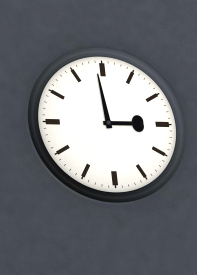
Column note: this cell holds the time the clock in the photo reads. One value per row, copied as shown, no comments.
2:59
